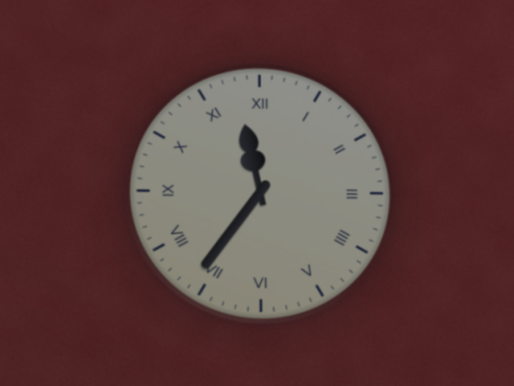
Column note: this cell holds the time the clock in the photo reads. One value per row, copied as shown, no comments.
11:36
